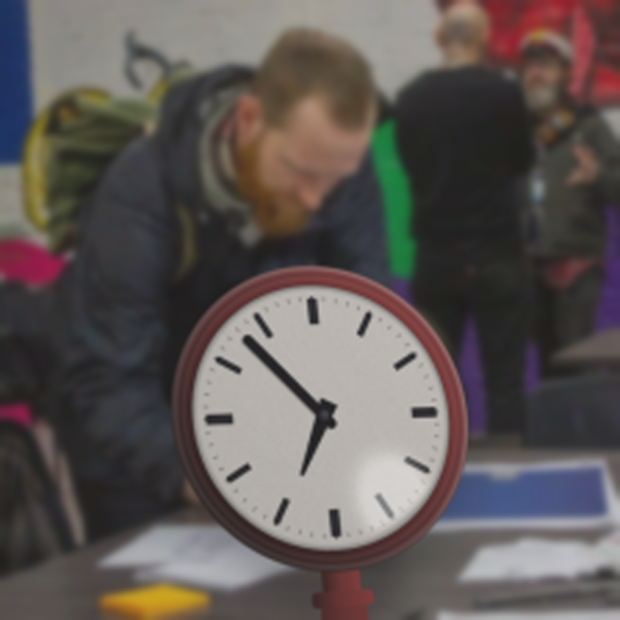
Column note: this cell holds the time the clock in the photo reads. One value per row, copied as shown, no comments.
6:53
